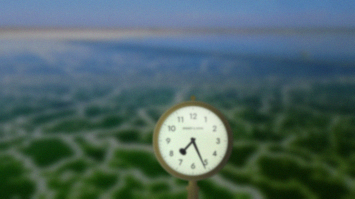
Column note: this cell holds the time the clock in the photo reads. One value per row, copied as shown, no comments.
7:26
